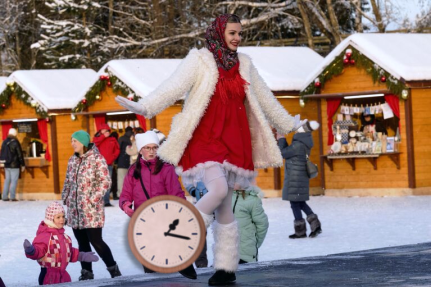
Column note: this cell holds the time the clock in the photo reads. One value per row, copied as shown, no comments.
1:17
